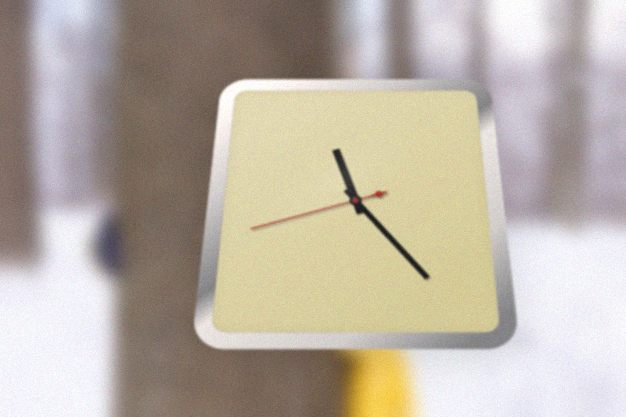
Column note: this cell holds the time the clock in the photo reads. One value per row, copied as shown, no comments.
11:23:42
